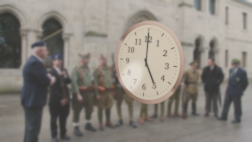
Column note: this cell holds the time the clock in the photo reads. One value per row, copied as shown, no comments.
5:00
